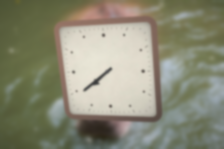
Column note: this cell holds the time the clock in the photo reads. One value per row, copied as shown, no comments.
7:39
